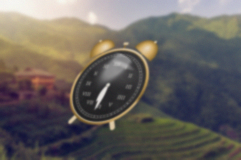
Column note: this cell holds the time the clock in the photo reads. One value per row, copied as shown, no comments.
6:31
